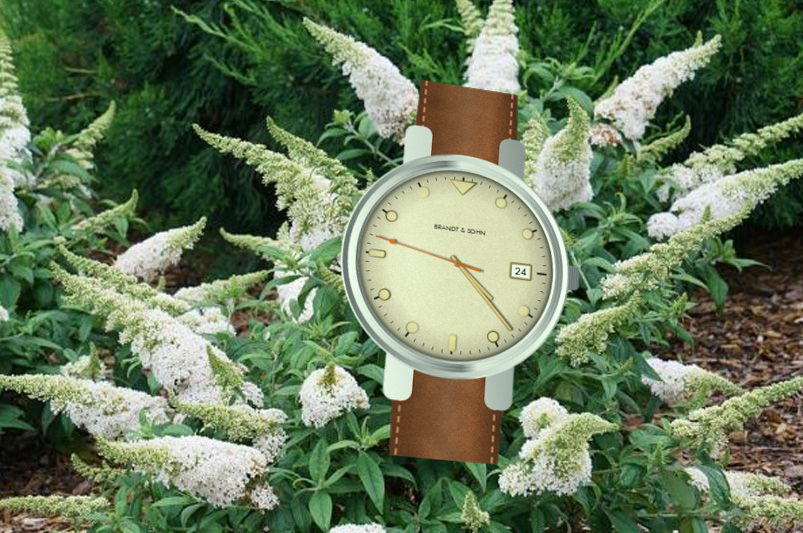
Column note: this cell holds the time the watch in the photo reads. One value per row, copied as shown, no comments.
4:22:47
